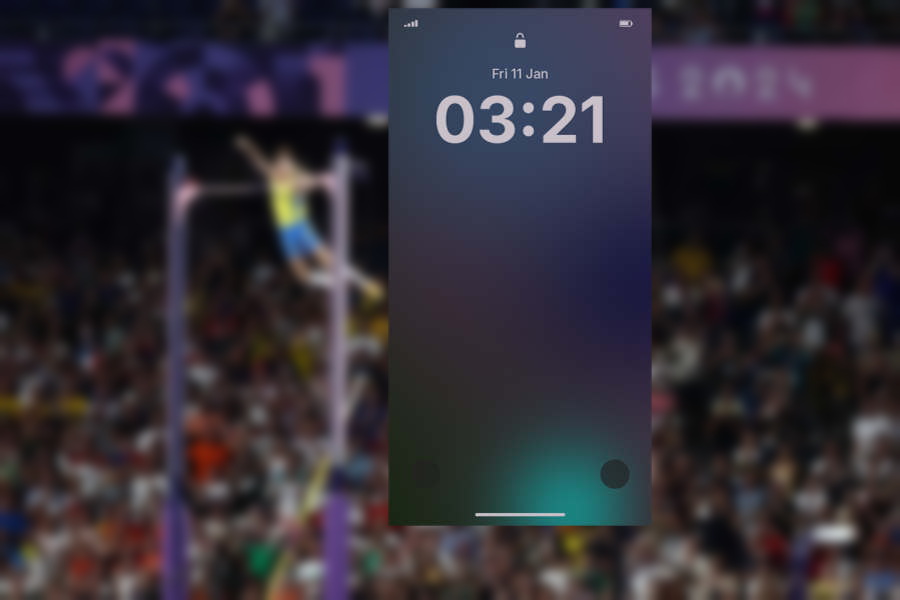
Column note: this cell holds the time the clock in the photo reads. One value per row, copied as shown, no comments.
3:21
